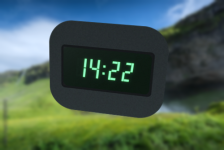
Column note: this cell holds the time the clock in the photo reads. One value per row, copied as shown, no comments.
14:22
